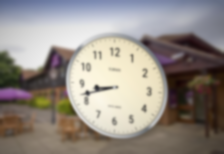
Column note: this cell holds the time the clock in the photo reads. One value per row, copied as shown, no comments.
8:42
